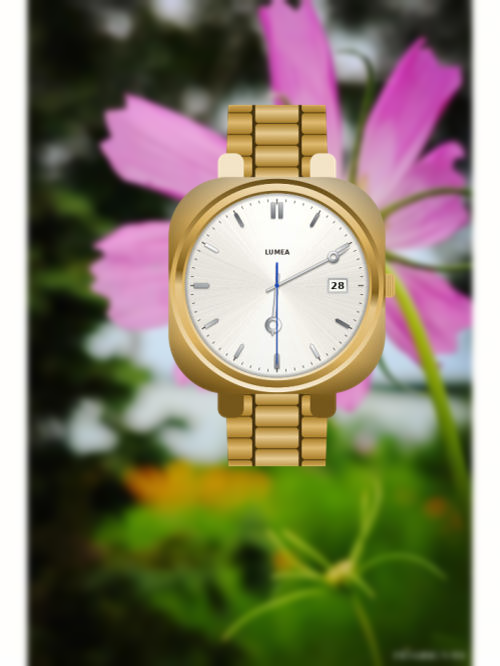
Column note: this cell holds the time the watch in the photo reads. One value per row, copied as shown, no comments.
6:10:30
